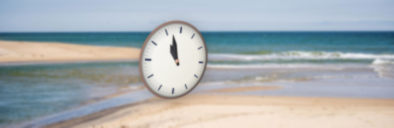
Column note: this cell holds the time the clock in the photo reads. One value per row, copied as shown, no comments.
10:57
